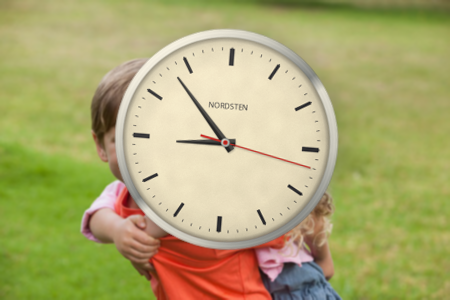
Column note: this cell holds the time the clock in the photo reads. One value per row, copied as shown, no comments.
8:53:17
